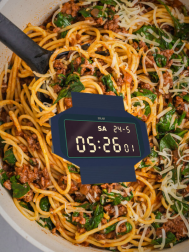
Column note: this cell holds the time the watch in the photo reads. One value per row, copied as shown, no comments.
5:26:01
